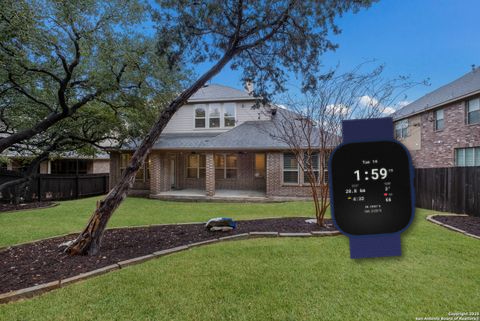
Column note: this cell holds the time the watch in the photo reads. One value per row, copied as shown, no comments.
1:59
